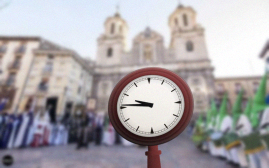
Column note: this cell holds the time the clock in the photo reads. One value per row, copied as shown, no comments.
9:46
